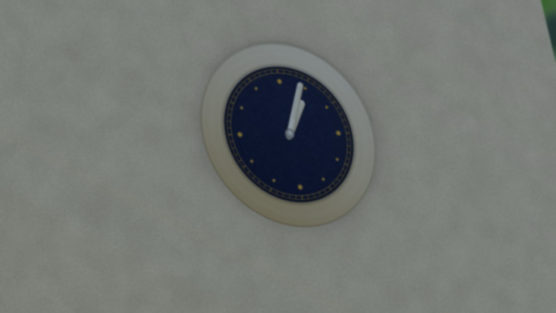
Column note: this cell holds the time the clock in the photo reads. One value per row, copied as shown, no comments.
1:04
